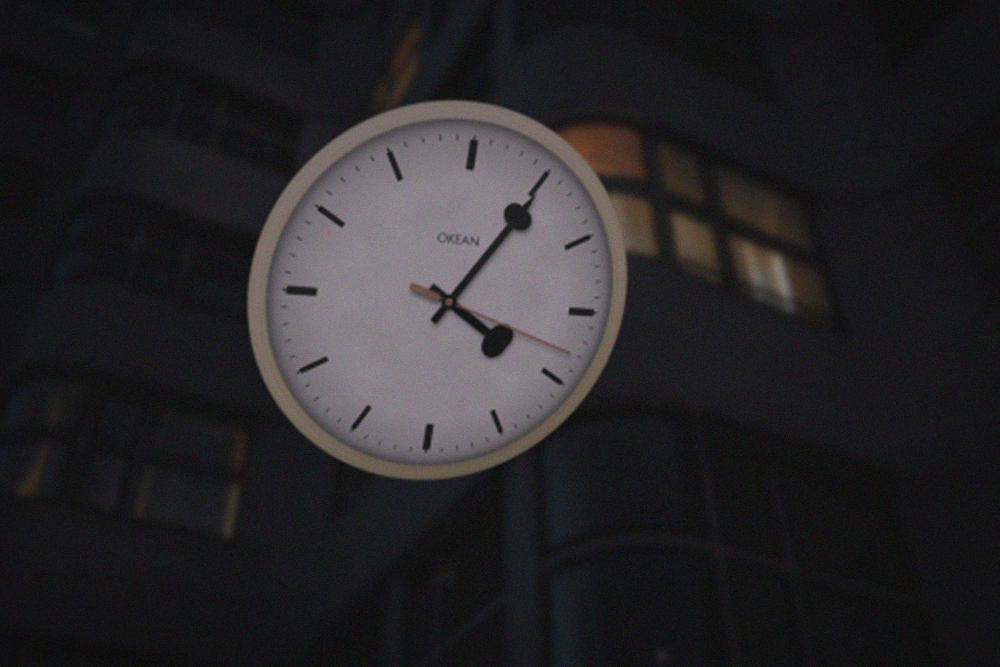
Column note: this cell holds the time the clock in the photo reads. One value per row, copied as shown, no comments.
4:05:18
